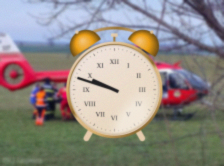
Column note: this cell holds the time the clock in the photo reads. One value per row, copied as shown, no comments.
9:48
